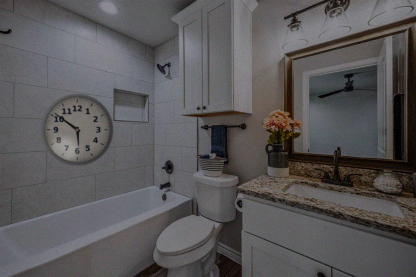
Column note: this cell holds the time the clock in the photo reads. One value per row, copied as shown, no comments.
5:51
